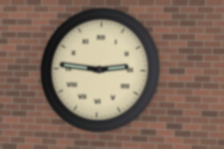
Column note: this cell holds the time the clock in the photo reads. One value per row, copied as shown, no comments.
2:46
